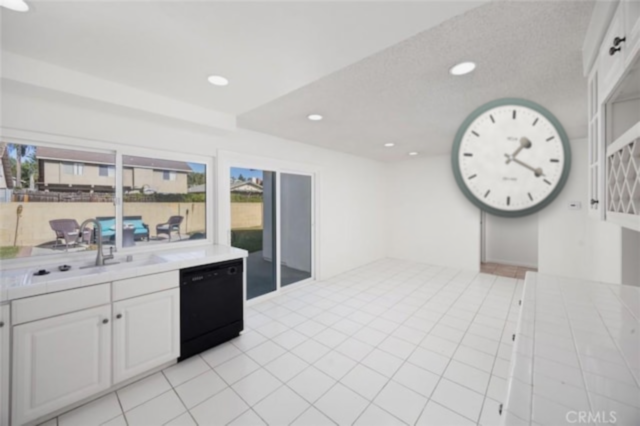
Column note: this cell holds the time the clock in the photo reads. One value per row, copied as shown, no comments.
1:19
